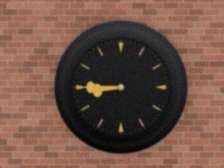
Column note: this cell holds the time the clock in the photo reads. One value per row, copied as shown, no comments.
8:45
